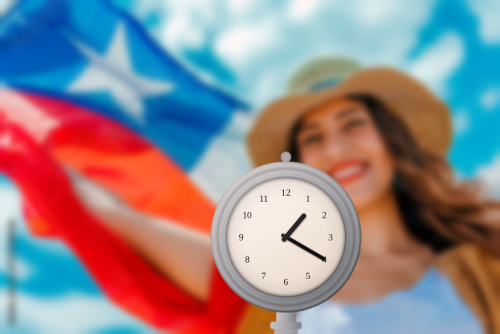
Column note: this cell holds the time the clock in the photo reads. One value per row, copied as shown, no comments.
1:20
